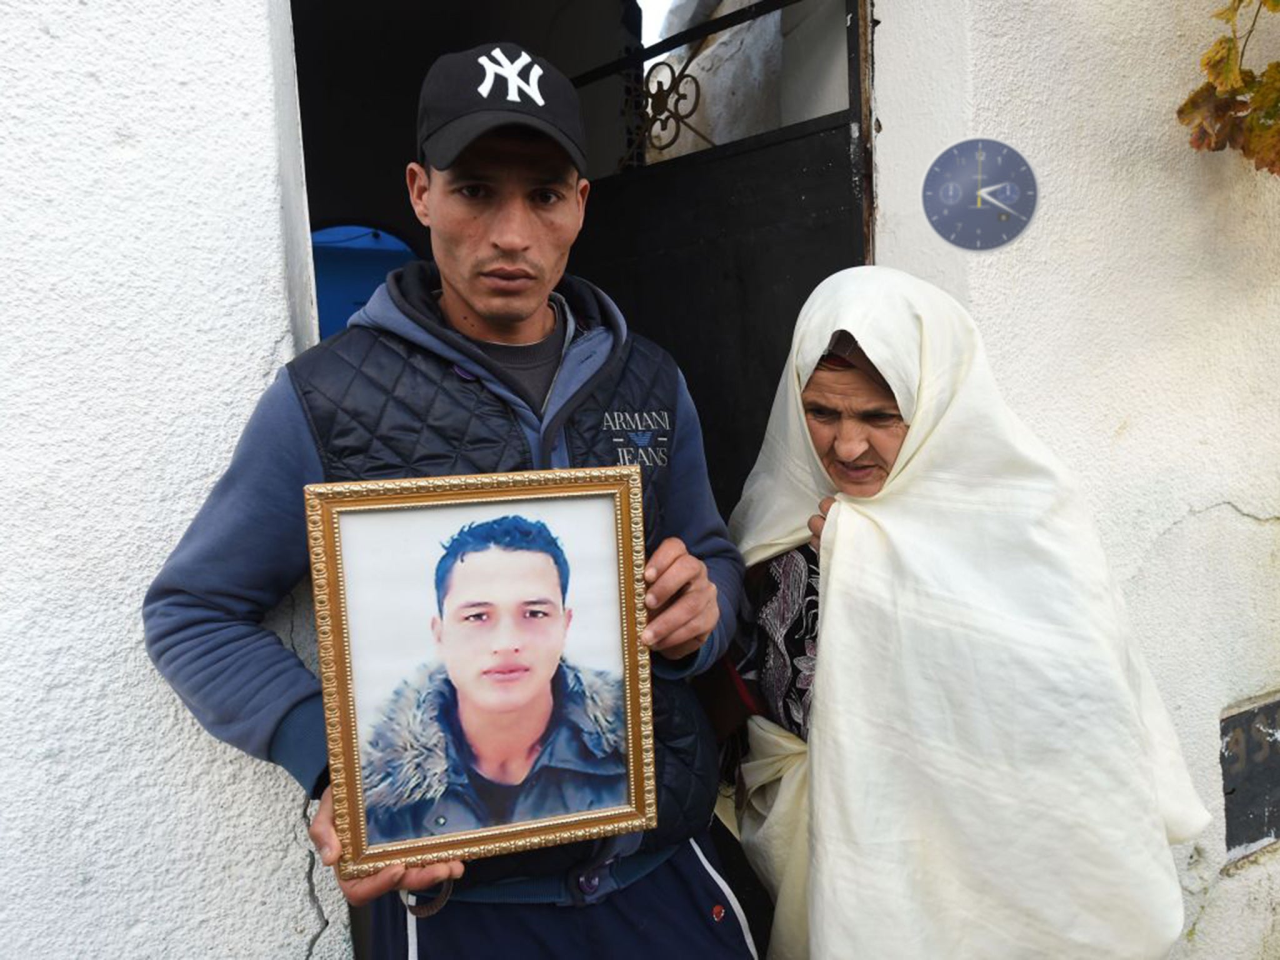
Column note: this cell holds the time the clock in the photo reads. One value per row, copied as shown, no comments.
2:20
